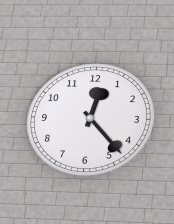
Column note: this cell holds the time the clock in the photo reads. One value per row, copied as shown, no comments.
12:23
